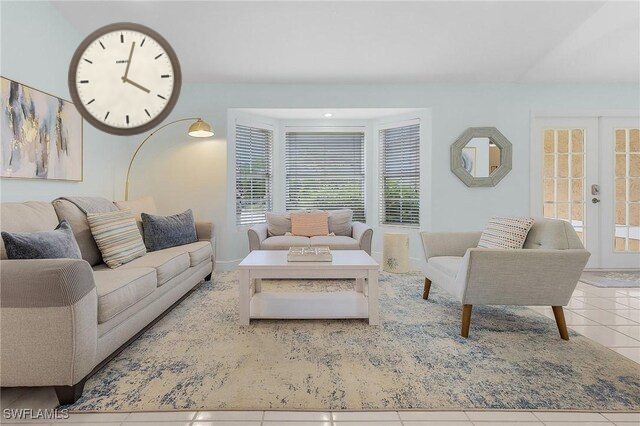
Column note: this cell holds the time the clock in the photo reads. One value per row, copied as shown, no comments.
4:03
